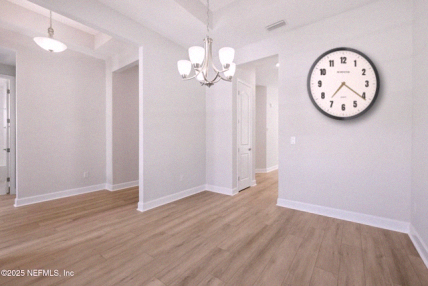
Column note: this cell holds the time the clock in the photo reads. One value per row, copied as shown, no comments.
7:21
